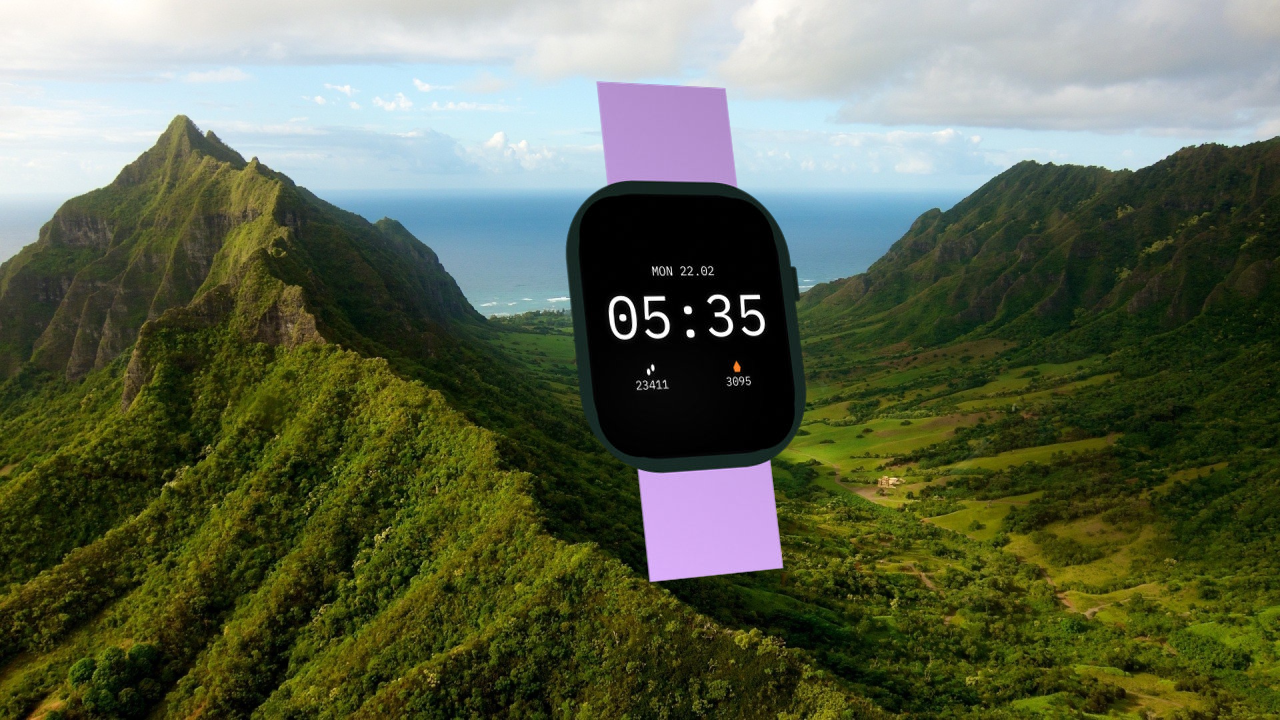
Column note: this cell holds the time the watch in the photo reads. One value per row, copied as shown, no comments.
5:35
